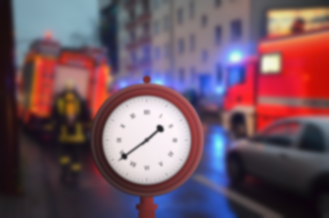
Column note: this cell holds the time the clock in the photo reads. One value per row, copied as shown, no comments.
1:39
